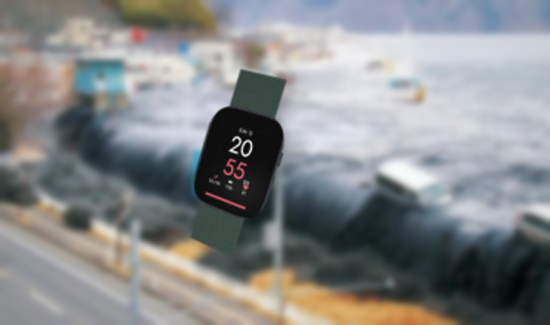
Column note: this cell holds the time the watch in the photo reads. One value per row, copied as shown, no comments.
20:55
